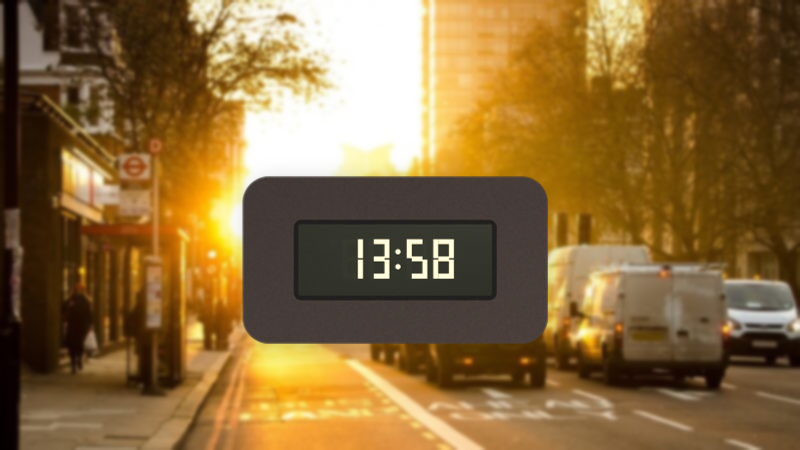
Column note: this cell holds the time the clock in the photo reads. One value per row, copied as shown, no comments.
13:58
